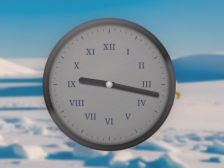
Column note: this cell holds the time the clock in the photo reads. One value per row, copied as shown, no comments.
9:17
